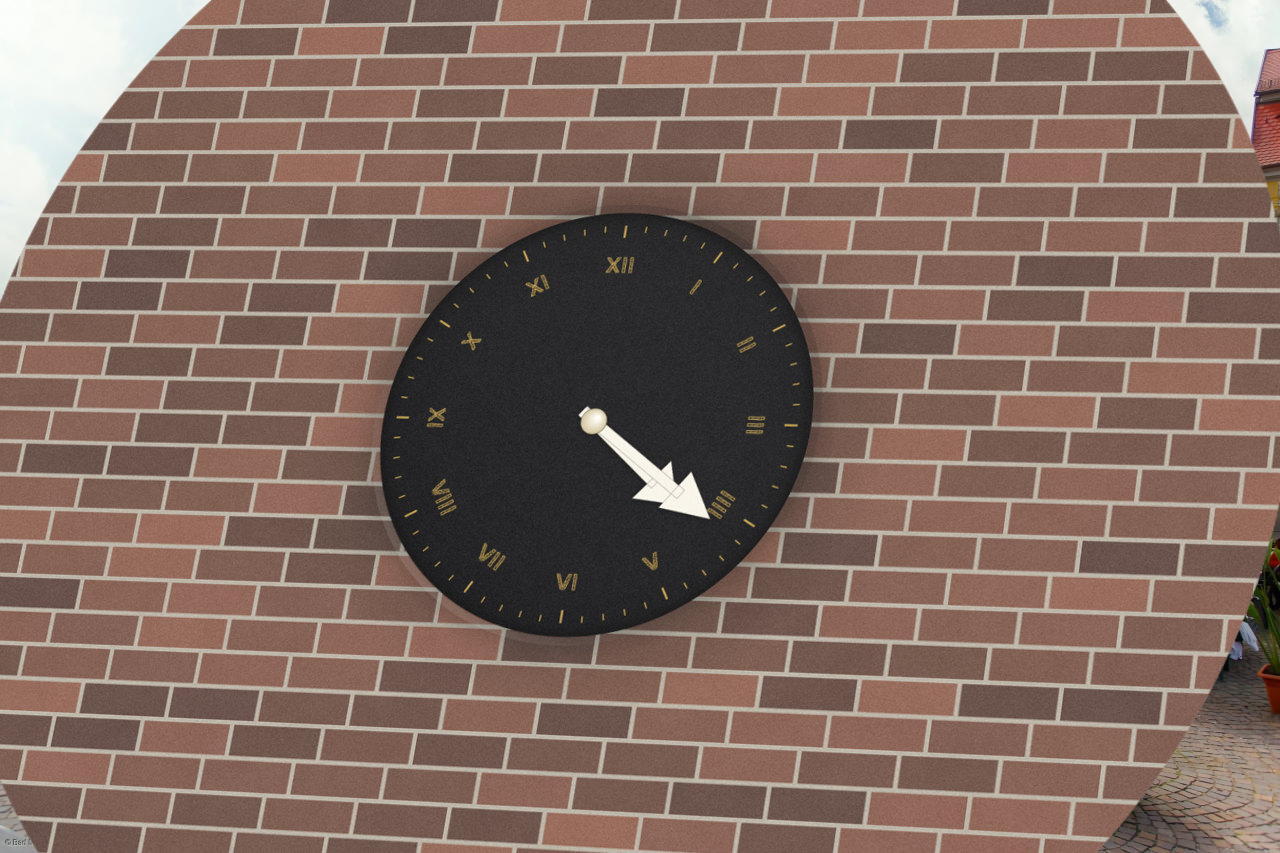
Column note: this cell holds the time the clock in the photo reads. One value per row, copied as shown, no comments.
4:21
